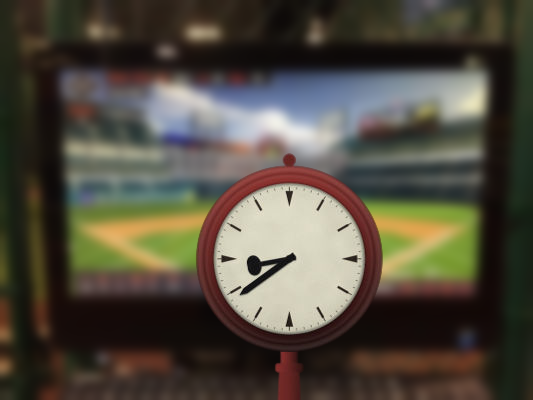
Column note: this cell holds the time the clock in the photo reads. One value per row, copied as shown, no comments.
8:39
